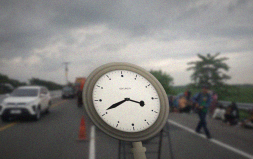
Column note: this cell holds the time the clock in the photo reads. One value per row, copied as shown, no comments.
3:41
